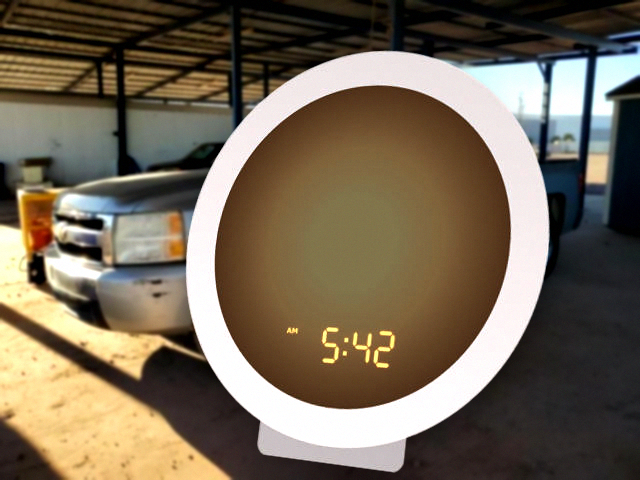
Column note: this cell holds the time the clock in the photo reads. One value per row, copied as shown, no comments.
5:42
